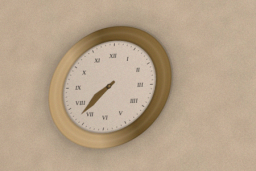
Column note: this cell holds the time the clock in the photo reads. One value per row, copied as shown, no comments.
7:37
